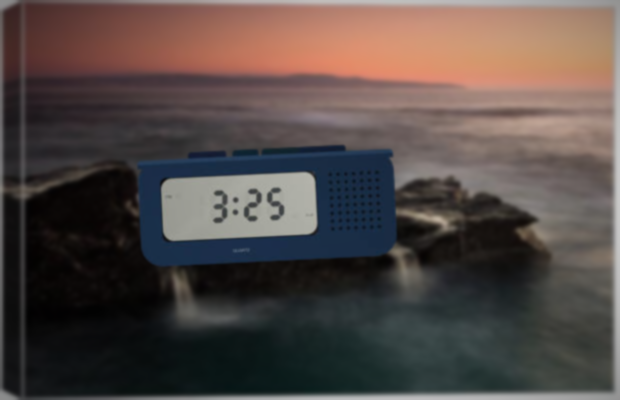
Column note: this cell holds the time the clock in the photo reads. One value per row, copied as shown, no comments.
3:25
